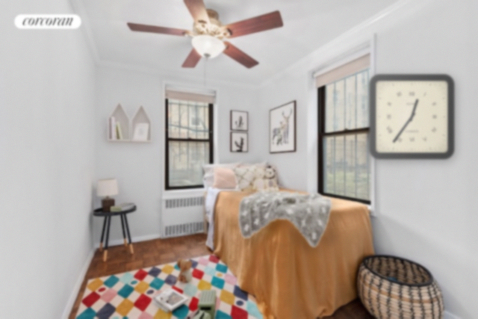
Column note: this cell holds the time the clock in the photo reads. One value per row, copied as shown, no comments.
12:36
